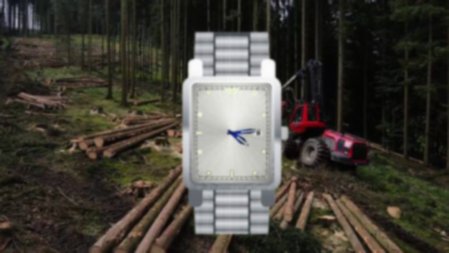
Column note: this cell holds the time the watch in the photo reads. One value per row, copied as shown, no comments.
4:14
